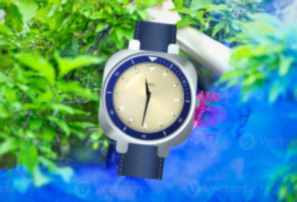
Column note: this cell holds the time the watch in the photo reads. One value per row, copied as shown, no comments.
11:31
